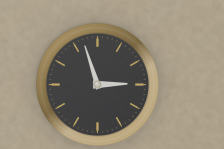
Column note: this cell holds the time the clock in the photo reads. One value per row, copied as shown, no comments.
2:57
